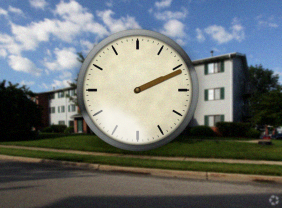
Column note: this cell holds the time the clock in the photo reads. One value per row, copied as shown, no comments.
2:11
